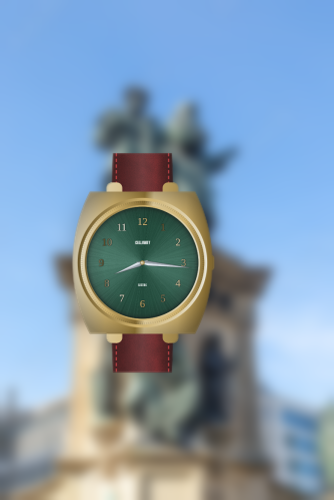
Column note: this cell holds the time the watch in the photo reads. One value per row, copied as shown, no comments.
8:16
